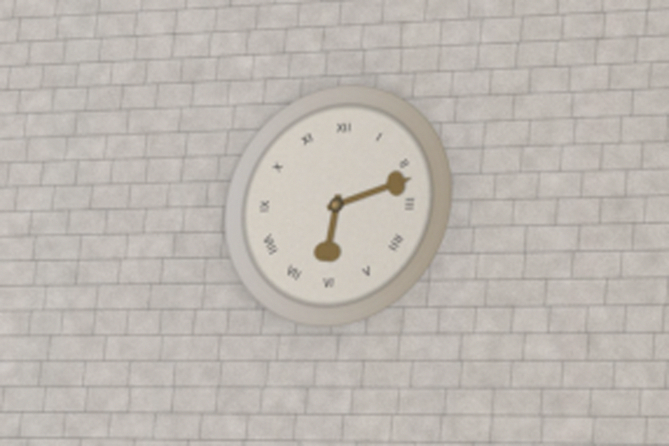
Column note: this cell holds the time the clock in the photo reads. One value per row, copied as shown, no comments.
6:12
